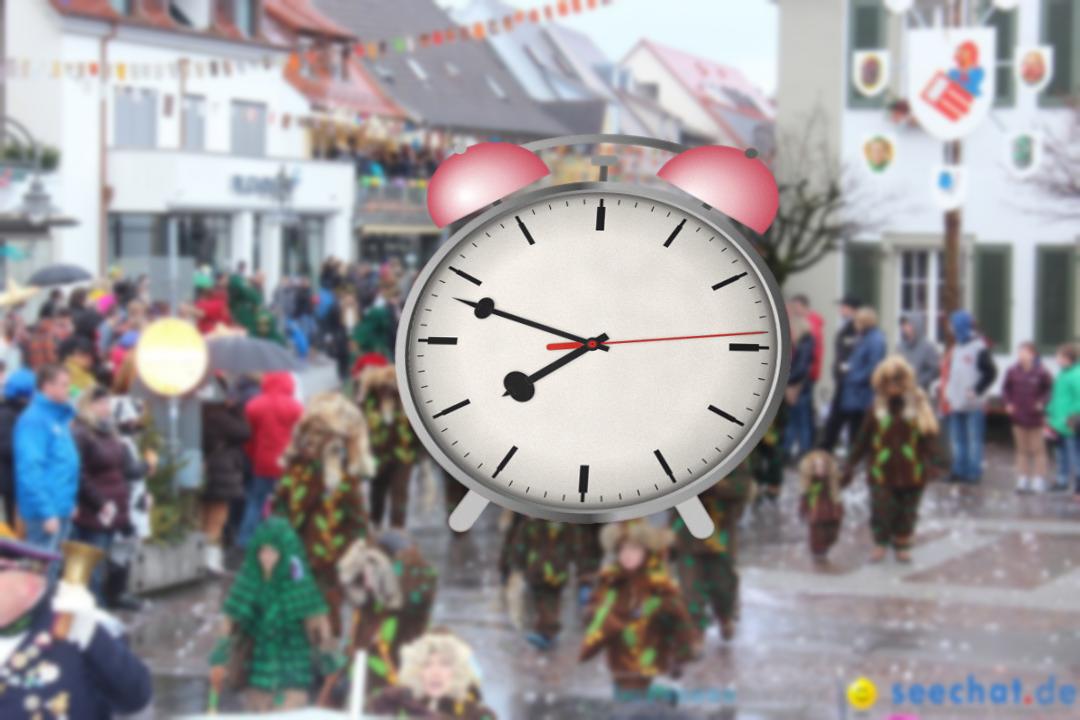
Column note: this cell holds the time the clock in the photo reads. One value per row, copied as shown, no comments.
7:48:14
